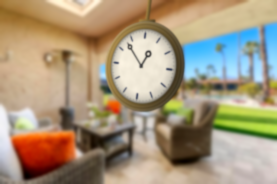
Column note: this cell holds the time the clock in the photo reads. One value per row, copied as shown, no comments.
12:53
